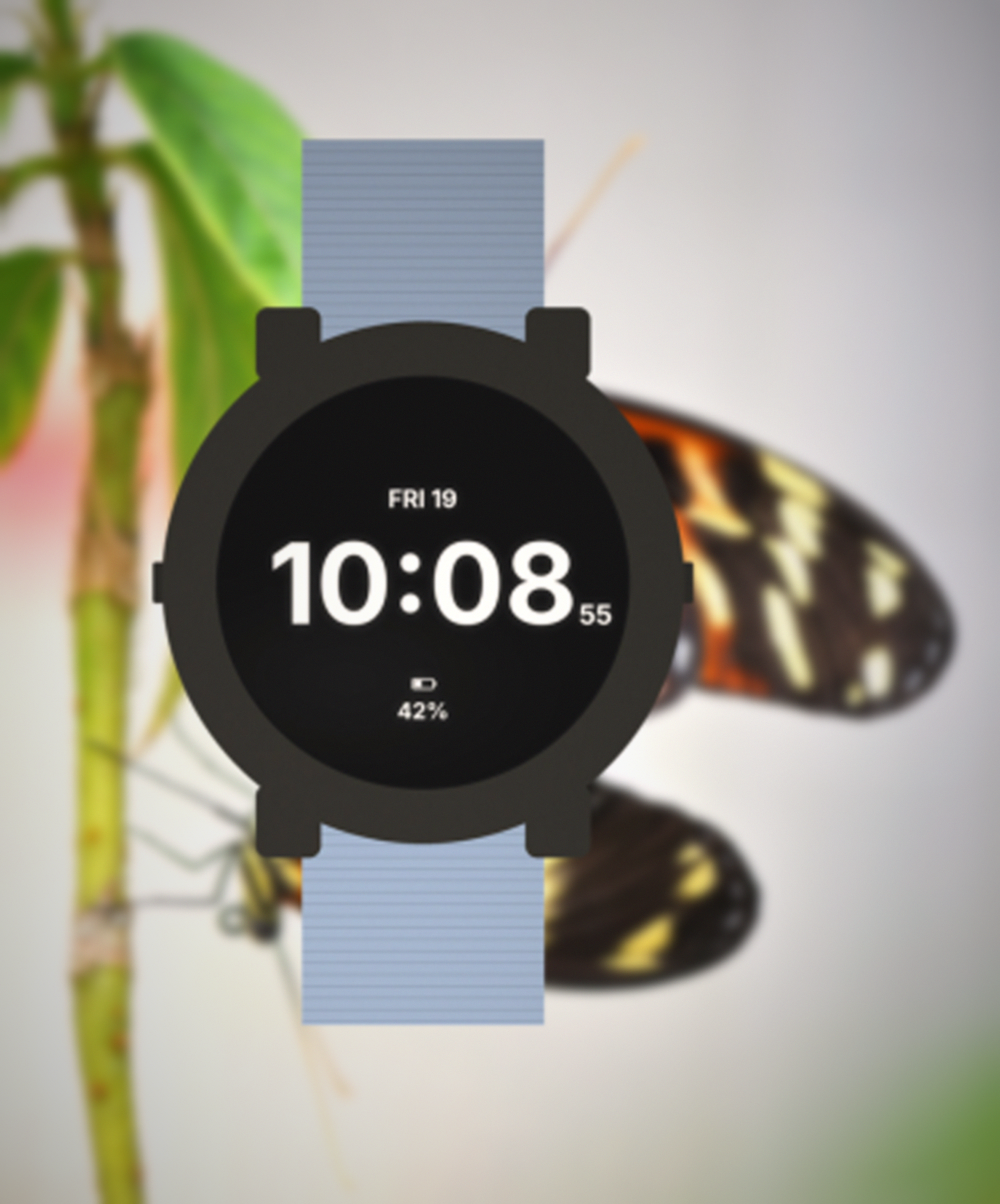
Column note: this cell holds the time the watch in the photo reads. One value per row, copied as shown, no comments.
10:08:55
